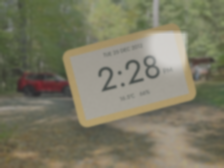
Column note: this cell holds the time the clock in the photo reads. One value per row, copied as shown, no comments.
2:28
